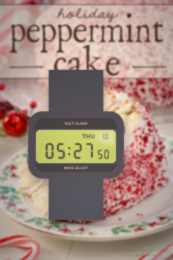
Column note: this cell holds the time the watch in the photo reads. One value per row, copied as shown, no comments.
5:27:50
